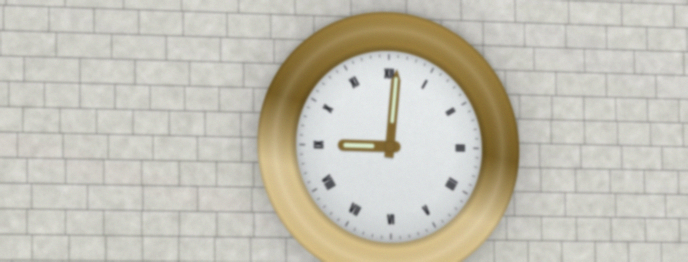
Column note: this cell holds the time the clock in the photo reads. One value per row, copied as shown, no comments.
9:01
